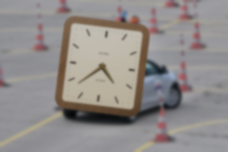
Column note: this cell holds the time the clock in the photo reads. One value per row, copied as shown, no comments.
4:38
